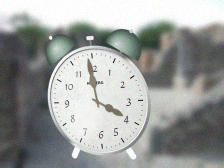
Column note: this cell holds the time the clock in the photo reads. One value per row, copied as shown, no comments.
3:59
